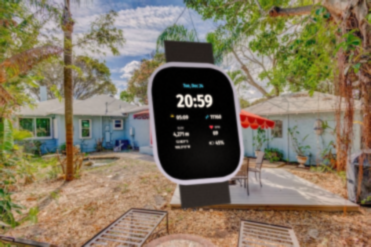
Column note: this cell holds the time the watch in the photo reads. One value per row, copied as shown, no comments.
20:59
